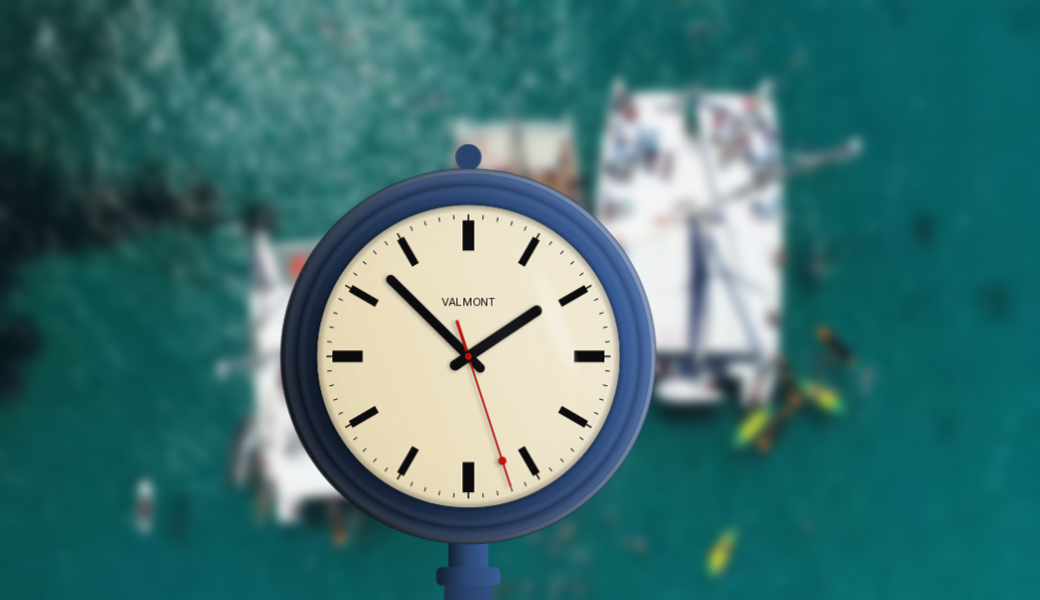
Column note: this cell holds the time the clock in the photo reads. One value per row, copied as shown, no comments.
1:52:27
